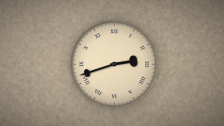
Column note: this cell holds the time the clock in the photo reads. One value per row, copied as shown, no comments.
2:42
